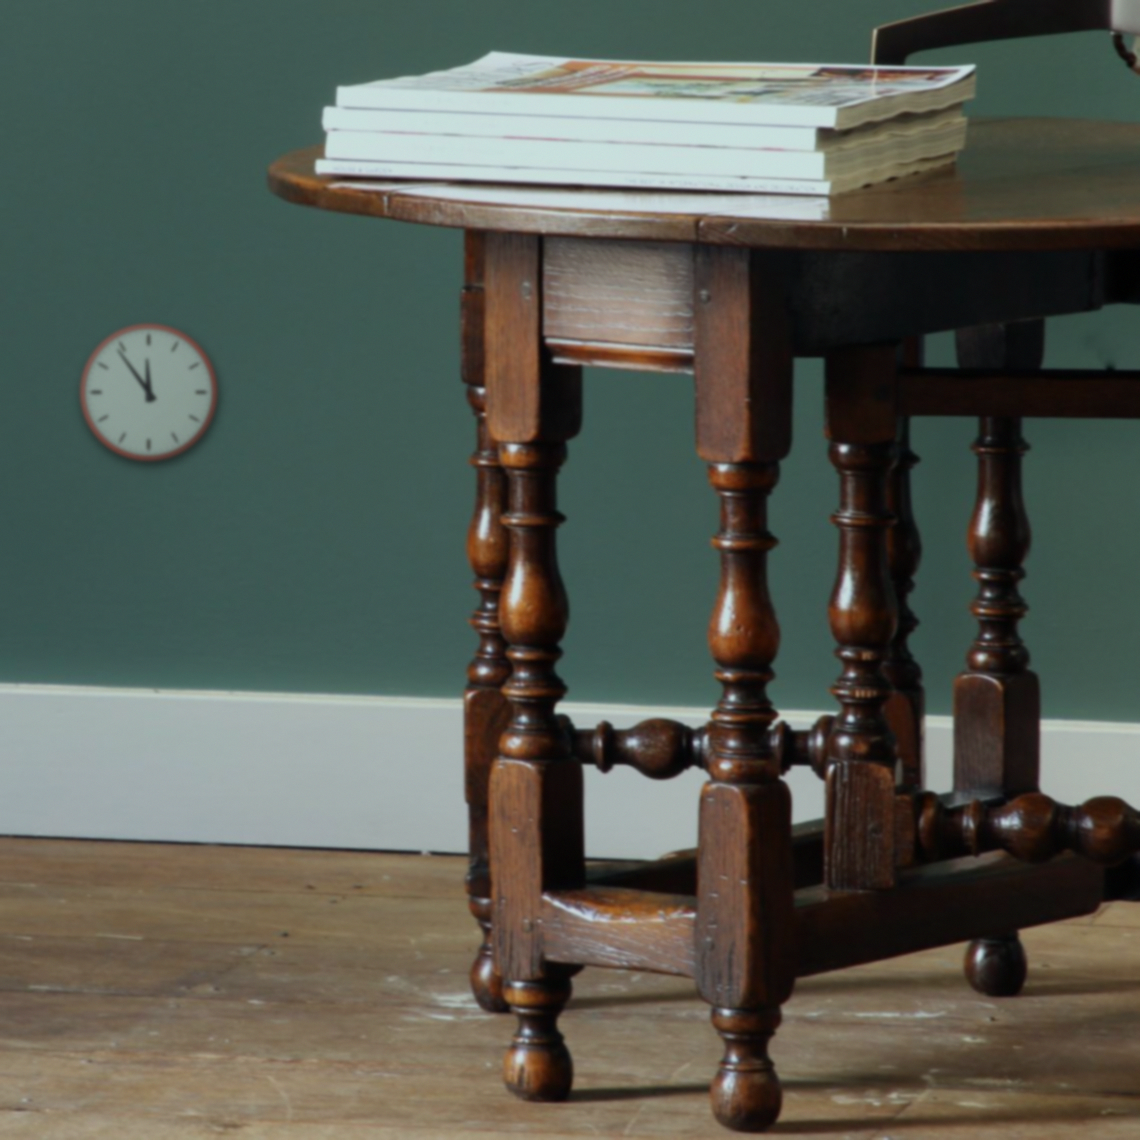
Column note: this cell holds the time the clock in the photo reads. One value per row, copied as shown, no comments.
11:54
